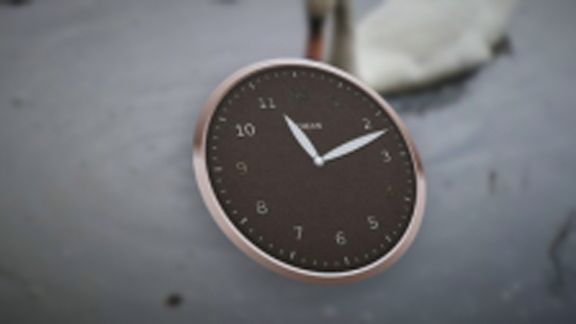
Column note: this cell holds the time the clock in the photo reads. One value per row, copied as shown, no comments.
11:12
